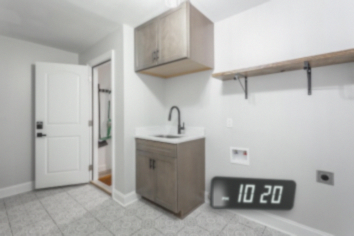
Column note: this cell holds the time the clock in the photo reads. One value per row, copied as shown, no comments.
10:20
